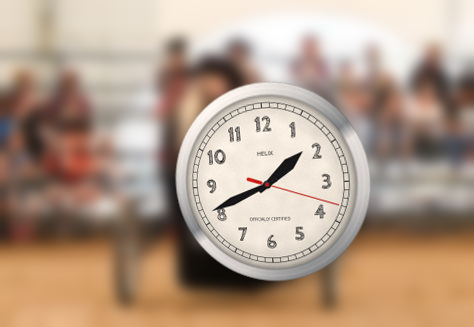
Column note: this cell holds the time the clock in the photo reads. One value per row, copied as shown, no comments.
1:41:18
